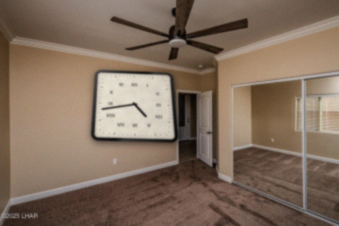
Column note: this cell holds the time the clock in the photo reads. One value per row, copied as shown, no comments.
4:43
